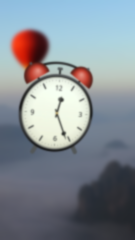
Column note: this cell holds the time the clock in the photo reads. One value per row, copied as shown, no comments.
12:26
